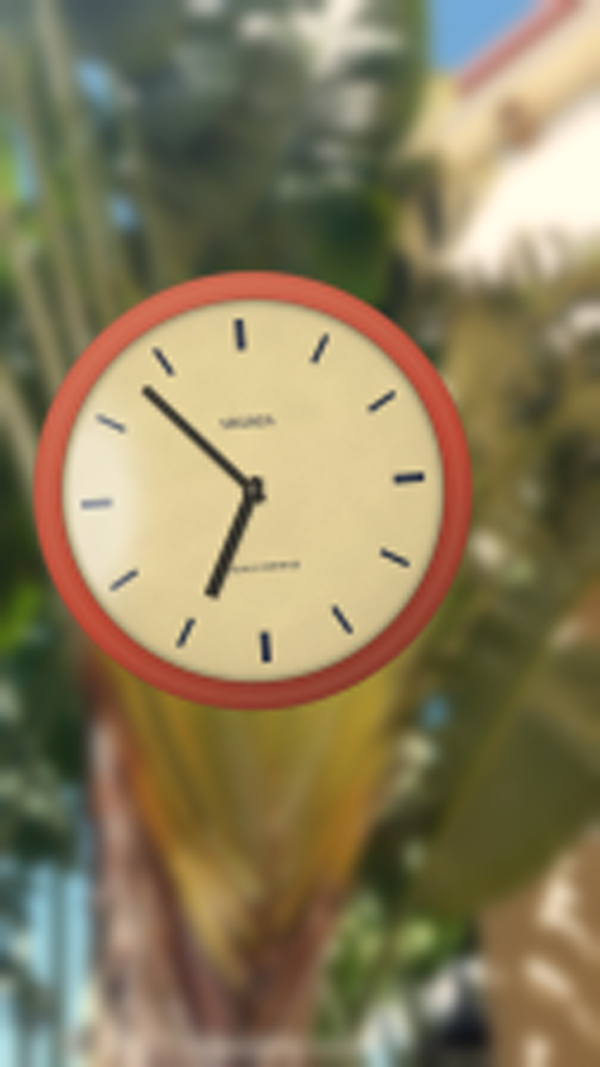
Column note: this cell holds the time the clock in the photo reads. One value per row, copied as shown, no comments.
6:53
